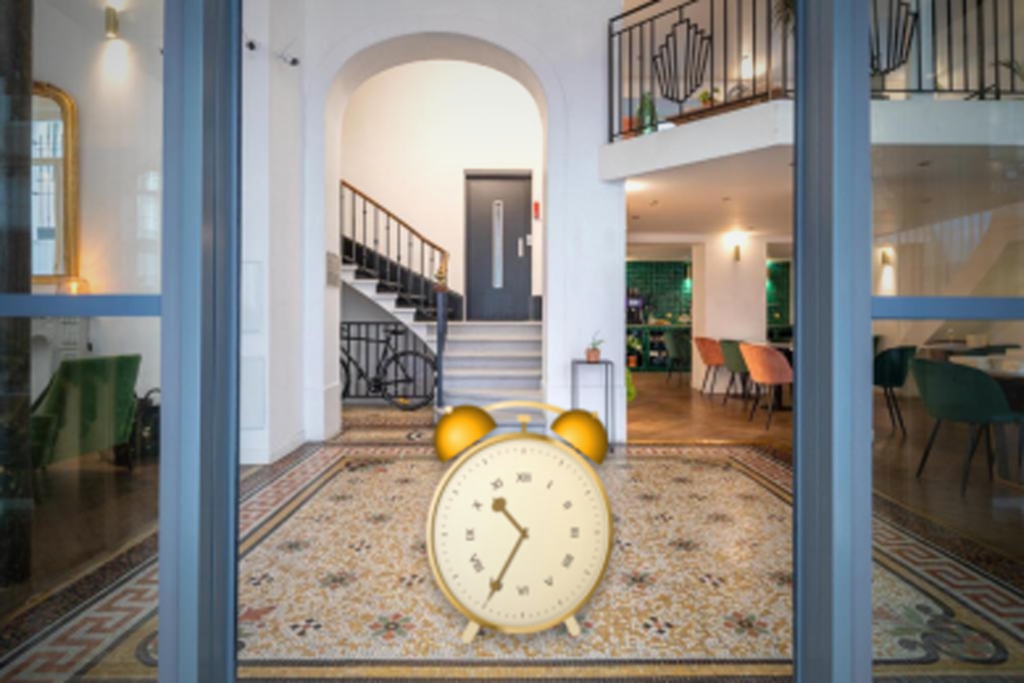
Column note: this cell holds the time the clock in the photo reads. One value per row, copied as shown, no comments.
10:35
